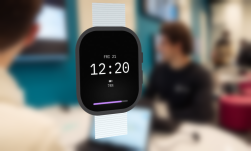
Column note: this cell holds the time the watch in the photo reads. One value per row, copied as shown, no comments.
12:20
